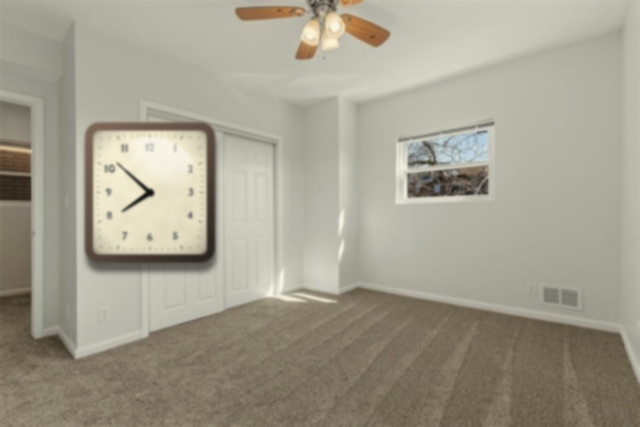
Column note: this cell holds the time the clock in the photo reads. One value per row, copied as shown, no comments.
7:52
